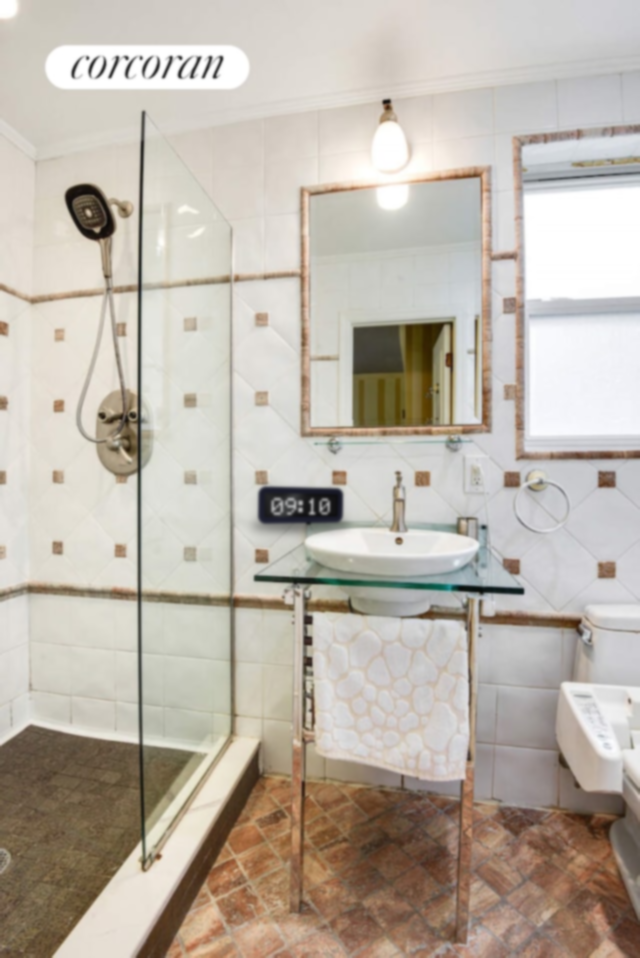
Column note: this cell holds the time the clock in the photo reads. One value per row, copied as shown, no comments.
9:10
